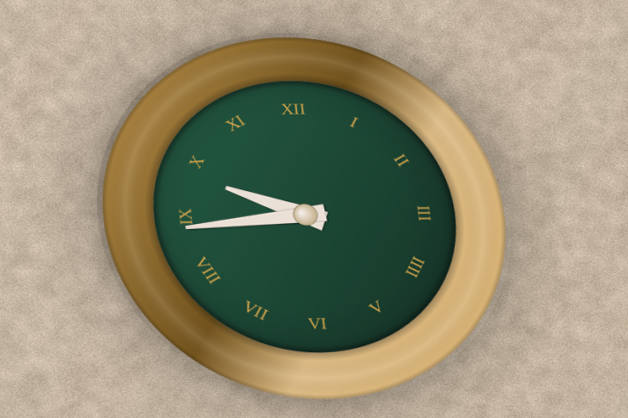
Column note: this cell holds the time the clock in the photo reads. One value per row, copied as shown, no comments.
9:44
